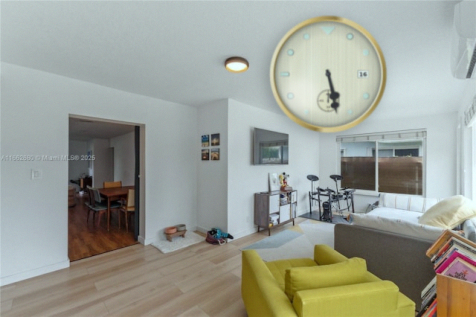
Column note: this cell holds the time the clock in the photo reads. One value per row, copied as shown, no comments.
5:28
